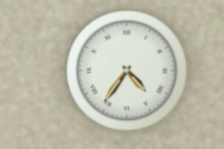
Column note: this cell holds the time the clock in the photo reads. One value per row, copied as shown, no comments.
4:36
